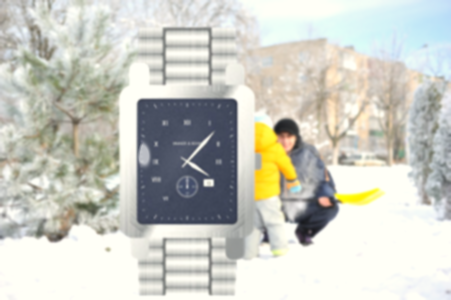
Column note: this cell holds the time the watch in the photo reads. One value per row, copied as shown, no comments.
4:07
